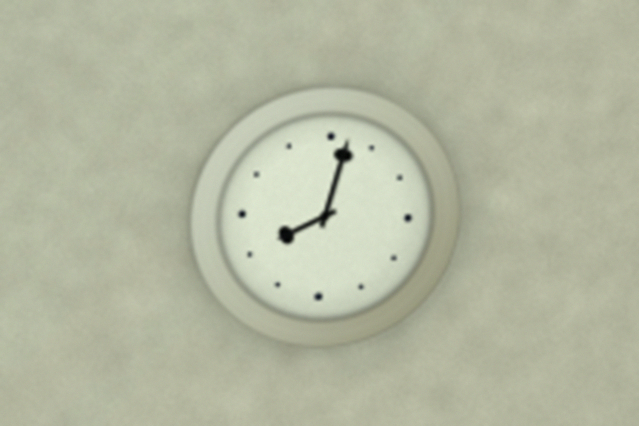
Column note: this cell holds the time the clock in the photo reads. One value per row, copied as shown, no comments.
8:02
